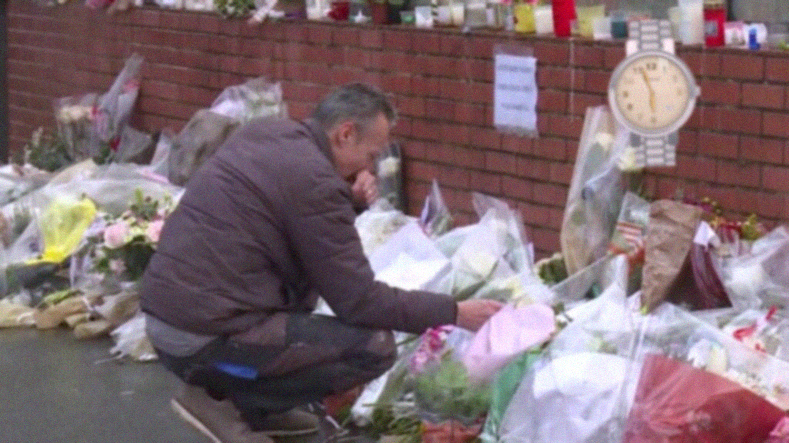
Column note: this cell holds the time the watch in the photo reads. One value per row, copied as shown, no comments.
5:57
